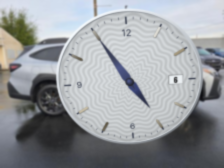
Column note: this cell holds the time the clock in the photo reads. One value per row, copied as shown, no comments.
4:55
